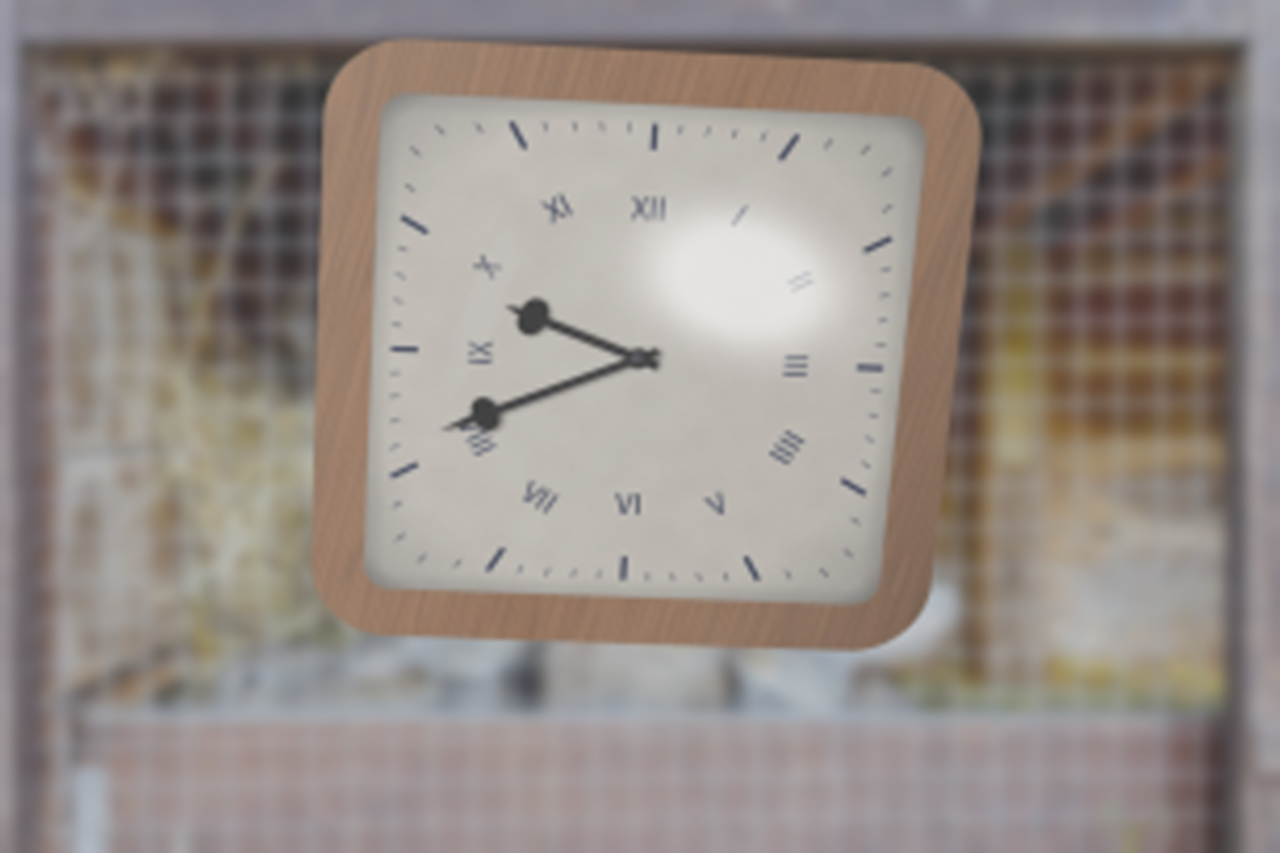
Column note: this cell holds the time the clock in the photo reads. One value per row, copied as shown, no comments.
9:41
